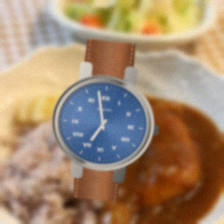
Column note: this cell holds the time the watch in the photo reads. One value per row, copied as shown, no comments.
6:58
